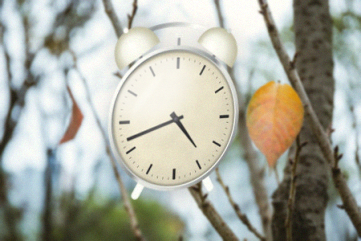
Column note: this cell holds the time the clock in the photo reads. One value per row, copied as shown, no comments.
4:42
